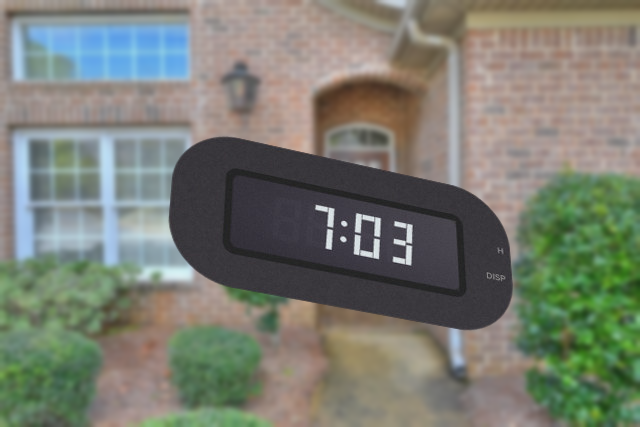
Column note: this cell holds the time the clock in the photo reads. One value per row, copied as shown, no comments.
7:03
